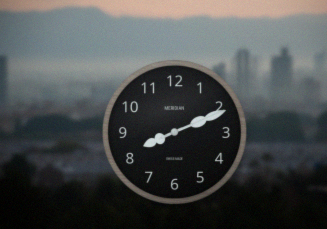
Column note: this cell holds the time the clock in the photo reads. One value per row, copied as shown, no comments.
8:11:11
